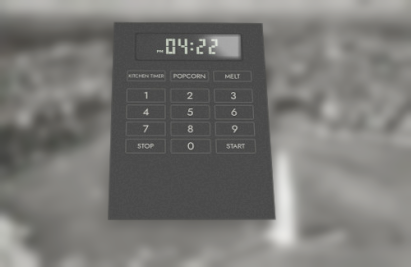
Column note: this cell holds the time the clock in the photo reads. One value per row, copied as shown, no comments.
4:22
